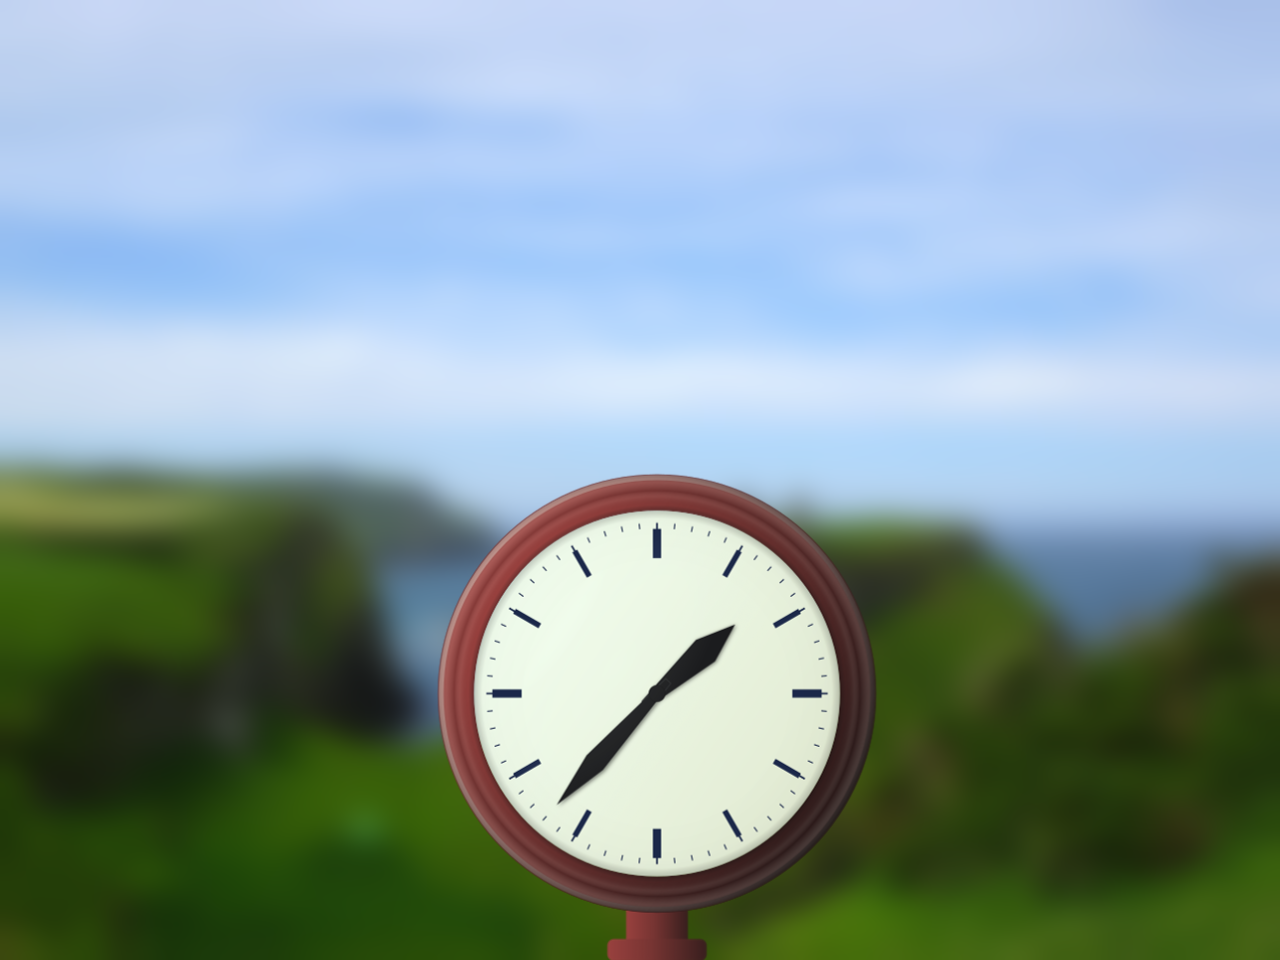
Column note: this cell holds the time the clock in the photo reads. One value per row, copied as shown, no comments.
1:37
